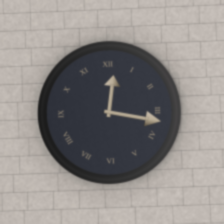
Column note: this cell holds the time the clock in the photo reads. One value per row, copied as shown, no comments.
12:17
